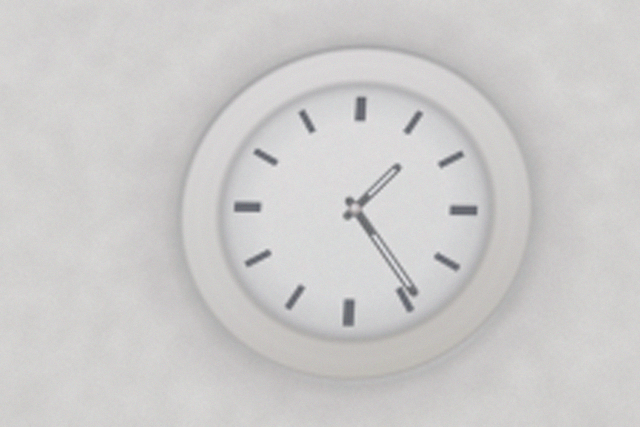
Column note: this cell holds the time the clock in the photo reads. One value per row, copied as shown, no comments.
1:24
